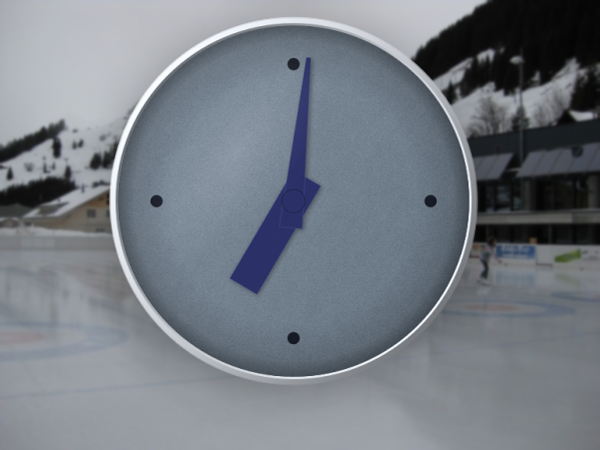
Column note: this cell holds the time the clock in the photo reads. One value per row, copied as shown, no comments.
7:01
